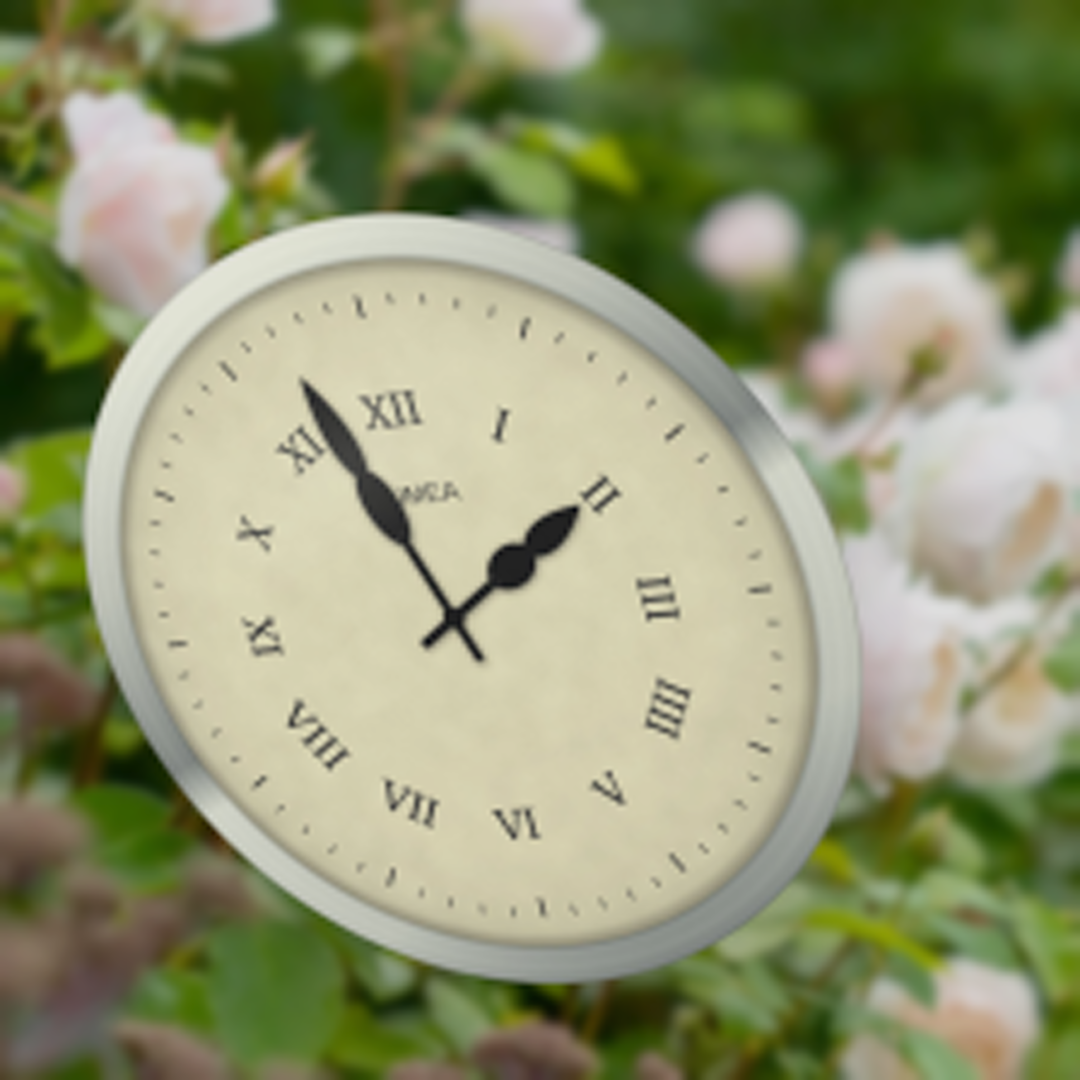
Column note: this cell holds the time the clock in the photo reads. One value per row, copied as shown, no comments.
1:57
